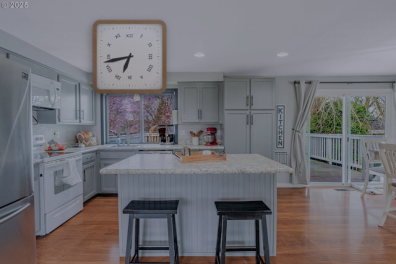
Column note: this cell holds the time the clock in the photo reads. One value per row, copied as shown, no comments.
6:43
